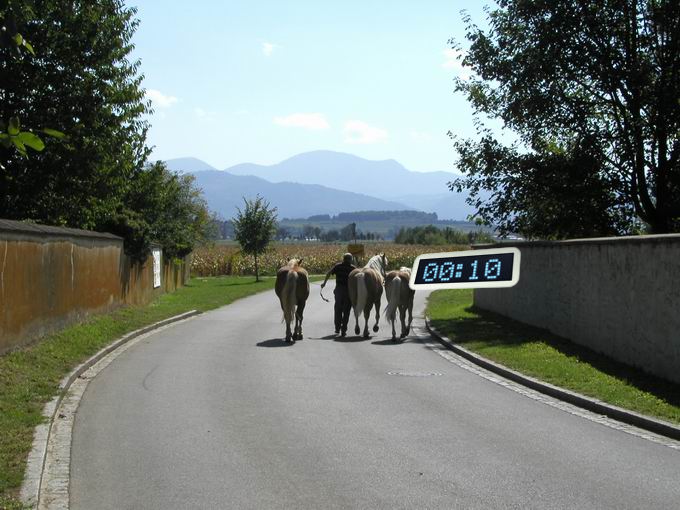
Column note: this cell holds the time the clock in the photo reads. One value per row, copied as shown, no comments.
0:10
